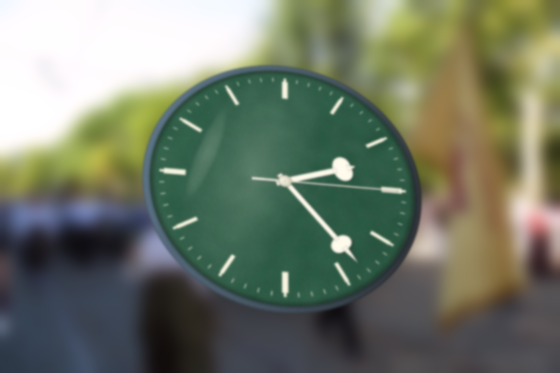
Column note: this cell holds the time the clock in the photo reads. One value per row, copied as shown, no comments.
2:23:15
